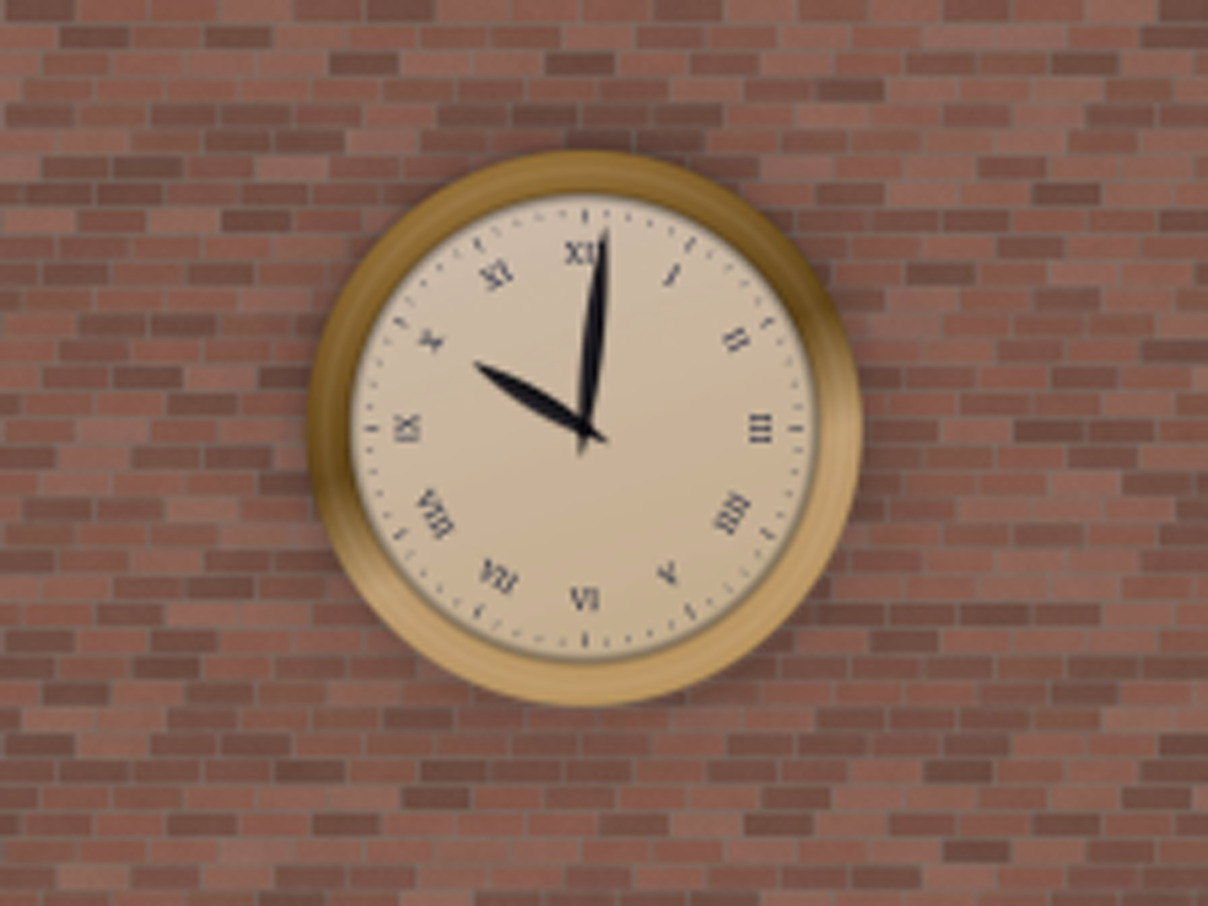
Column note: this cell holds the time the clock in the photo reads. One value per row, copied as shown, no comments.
10:01
